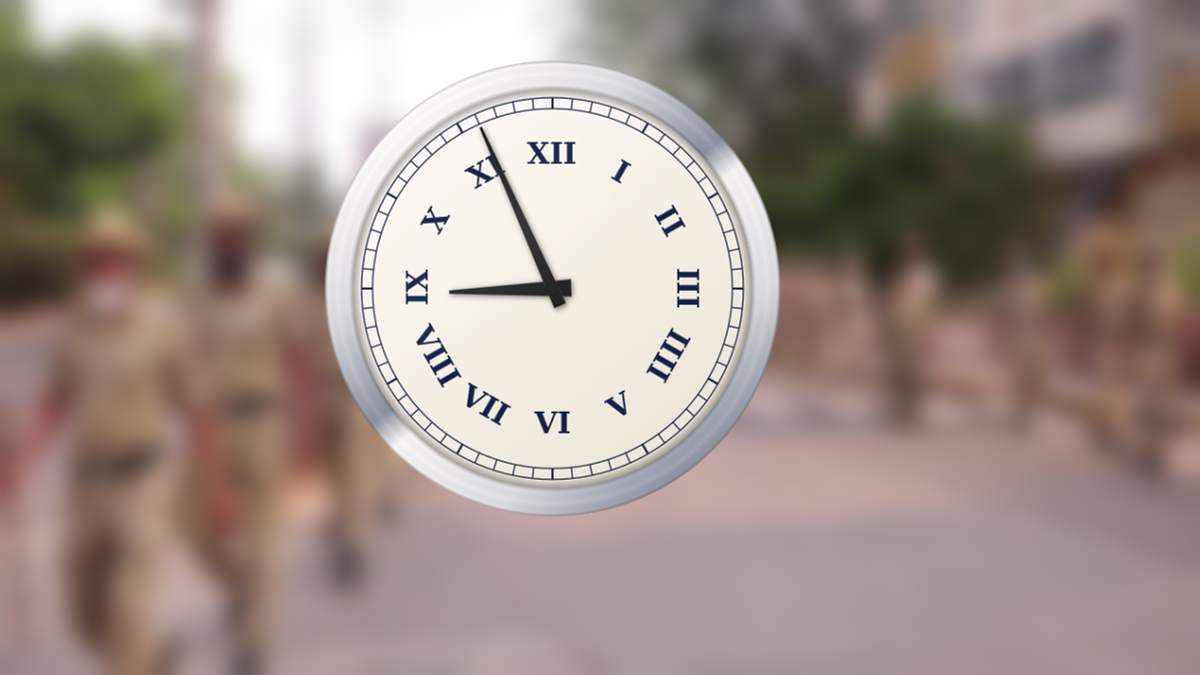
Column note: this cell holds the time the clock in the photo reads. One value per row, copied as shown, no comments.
8:56
